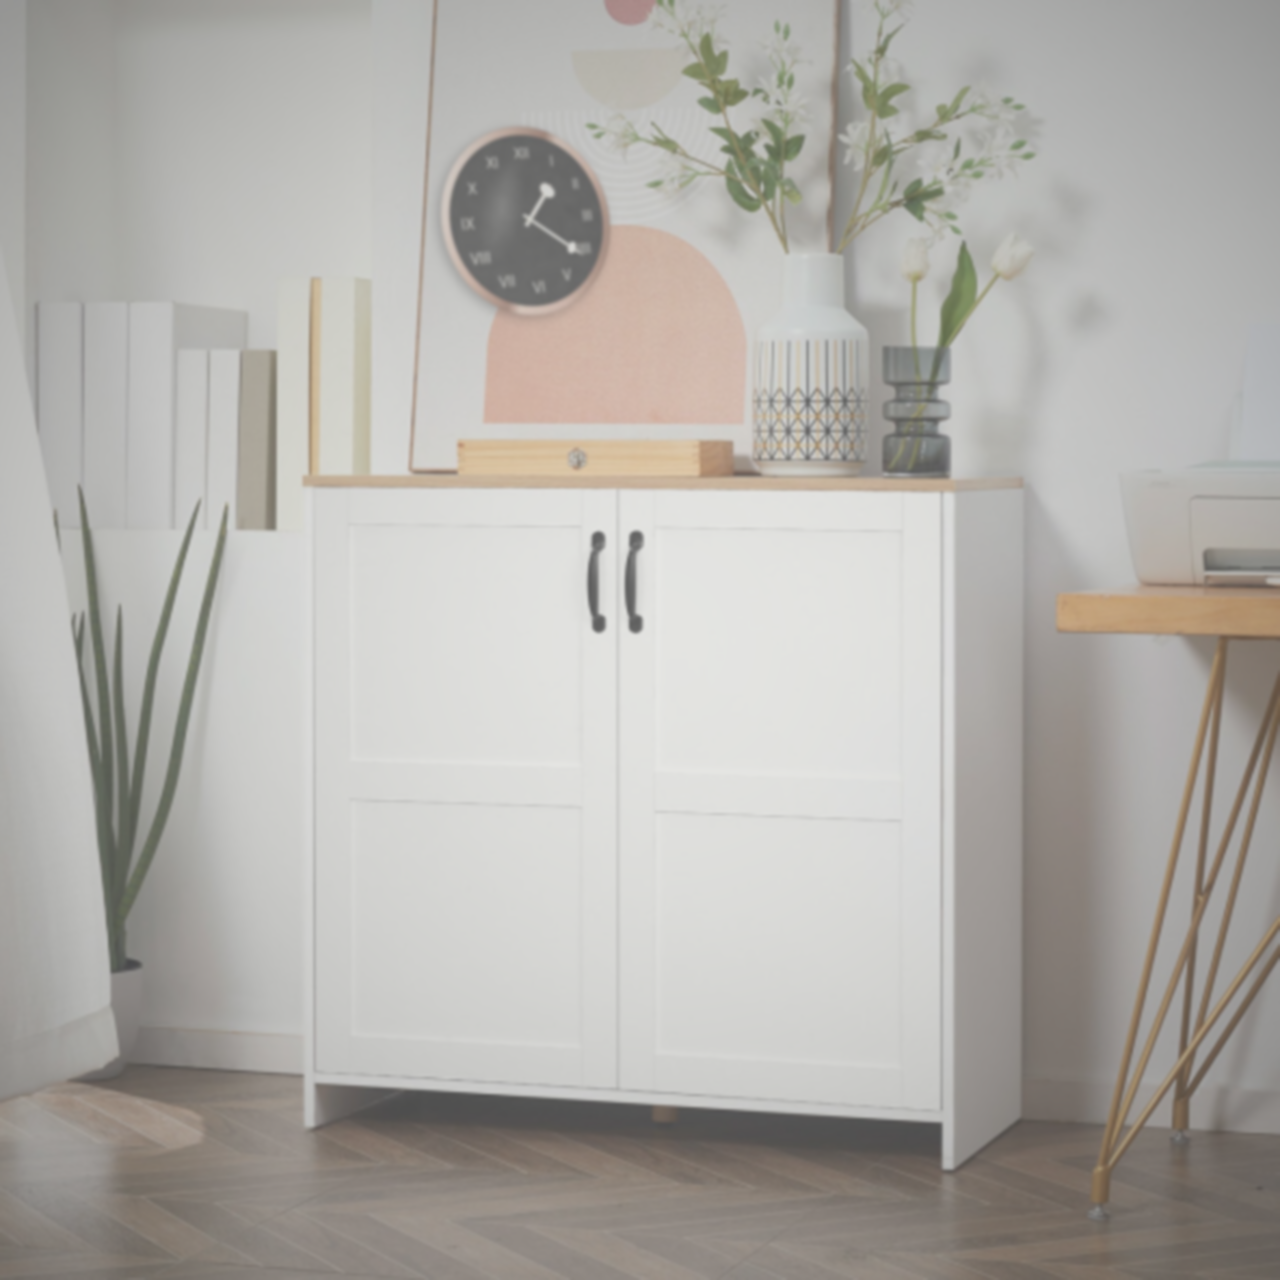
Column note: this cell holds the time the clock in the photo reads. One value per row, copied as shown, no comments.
1:21
